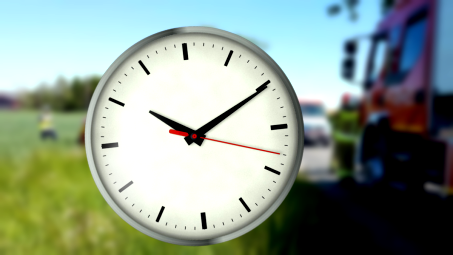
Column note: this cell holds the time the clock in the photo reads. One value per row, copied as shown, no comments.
10:10:18
